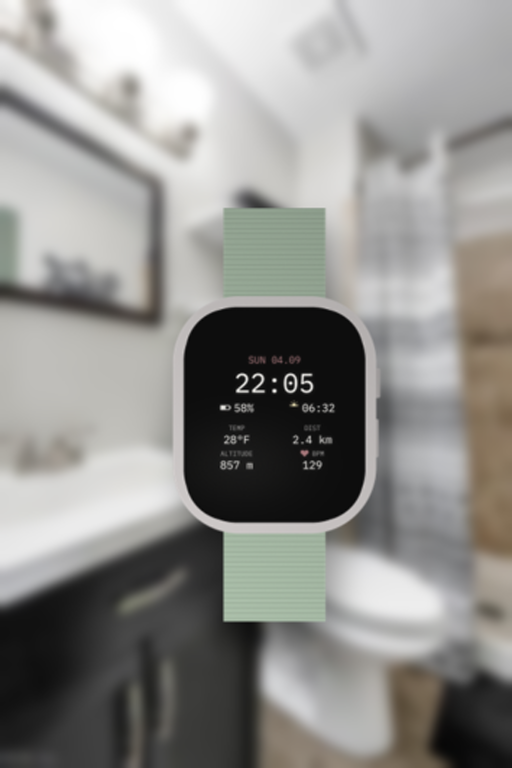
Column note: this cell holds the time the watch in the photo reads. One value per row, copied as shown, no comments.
22:05
